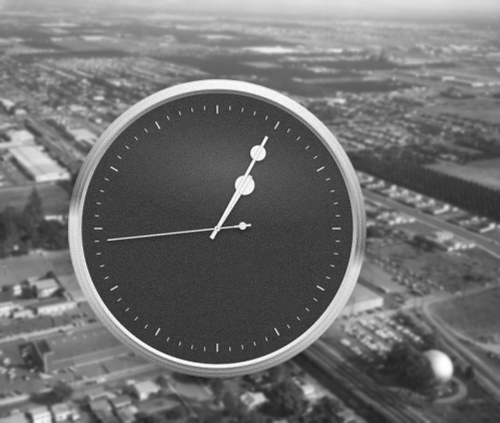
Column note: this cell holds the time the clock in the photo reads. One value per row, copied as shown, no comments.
1:04:44
